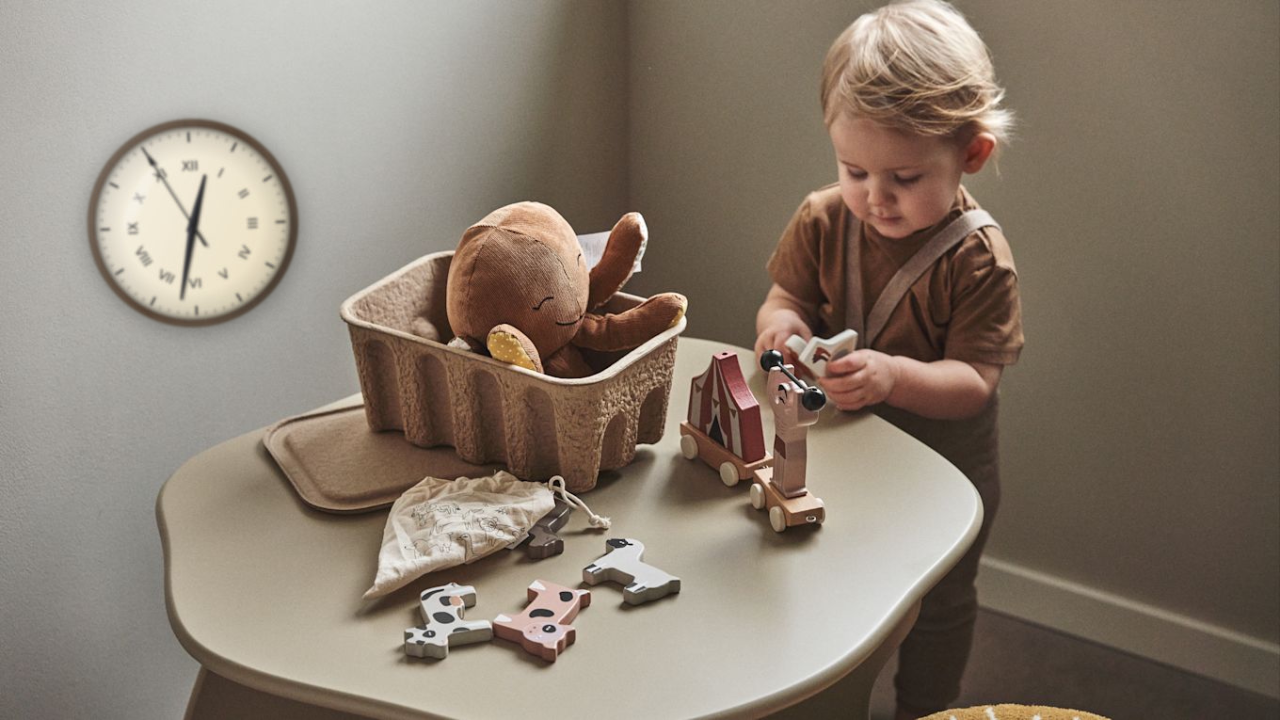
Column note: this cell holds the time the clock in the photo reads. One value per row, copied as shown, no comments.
12:31:55
